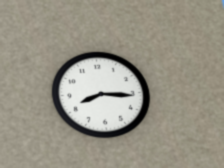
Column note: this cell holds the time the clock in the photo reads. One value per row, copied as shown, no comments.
8:16
